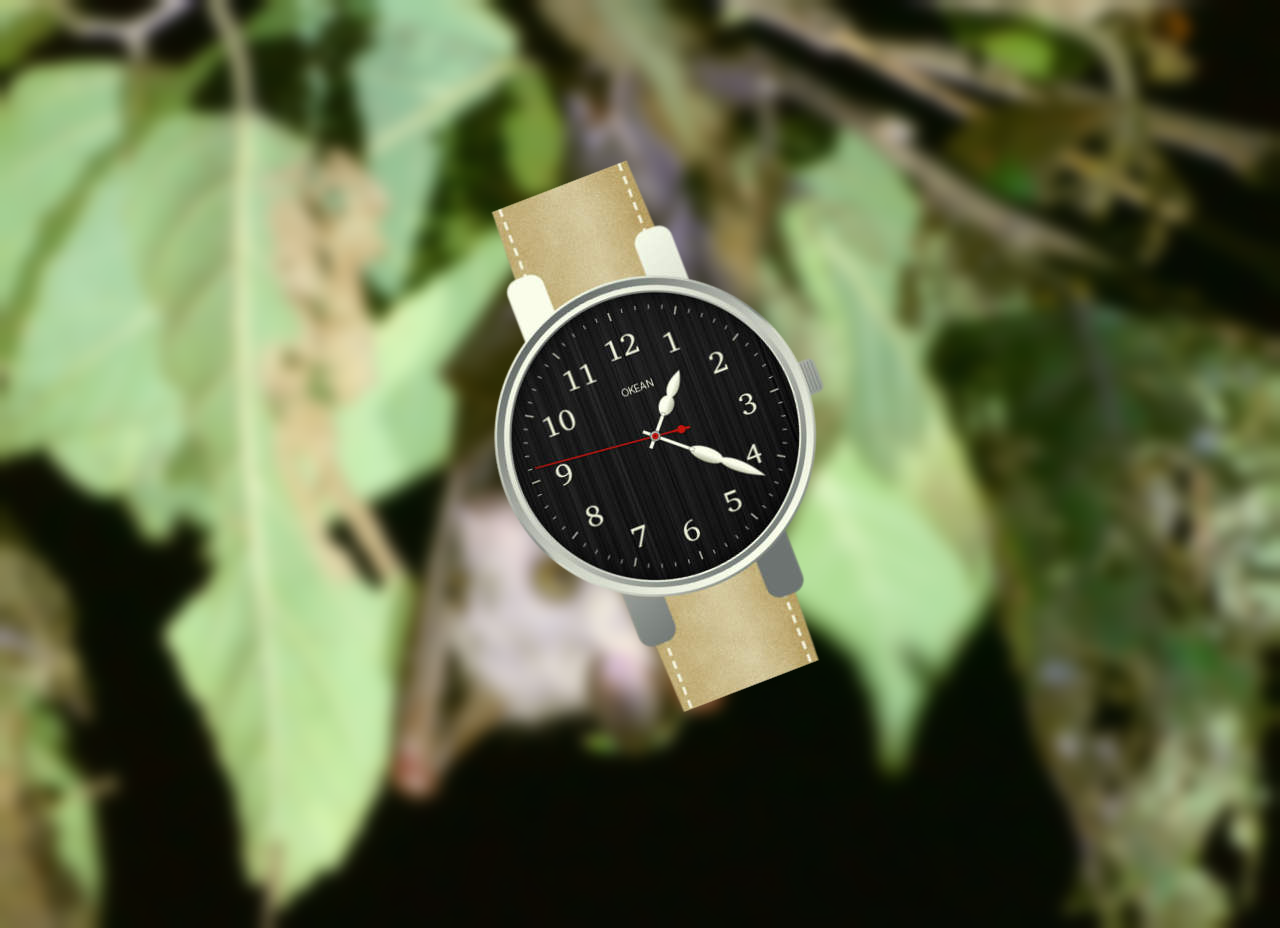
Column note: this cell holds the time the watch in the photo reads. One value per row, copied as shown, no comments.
1:21:46
